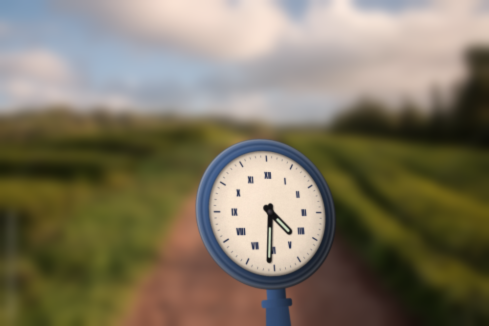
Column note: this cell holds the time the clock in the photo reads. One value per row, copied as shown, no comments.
4:31
